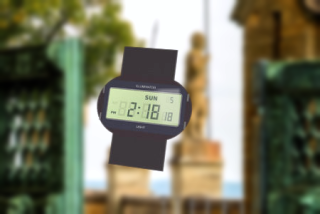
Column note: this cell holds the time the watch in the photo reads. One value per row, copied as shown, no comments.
2:18:18
